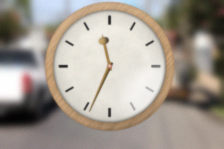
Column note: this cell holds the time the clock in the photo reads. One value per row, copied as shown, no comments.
11:34
